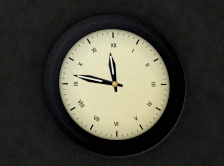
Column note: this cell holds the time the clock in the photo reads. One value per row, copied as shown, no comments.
11:47
